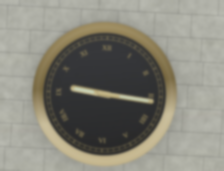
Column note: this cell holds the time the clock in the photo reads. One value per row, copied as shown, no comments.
9:16
